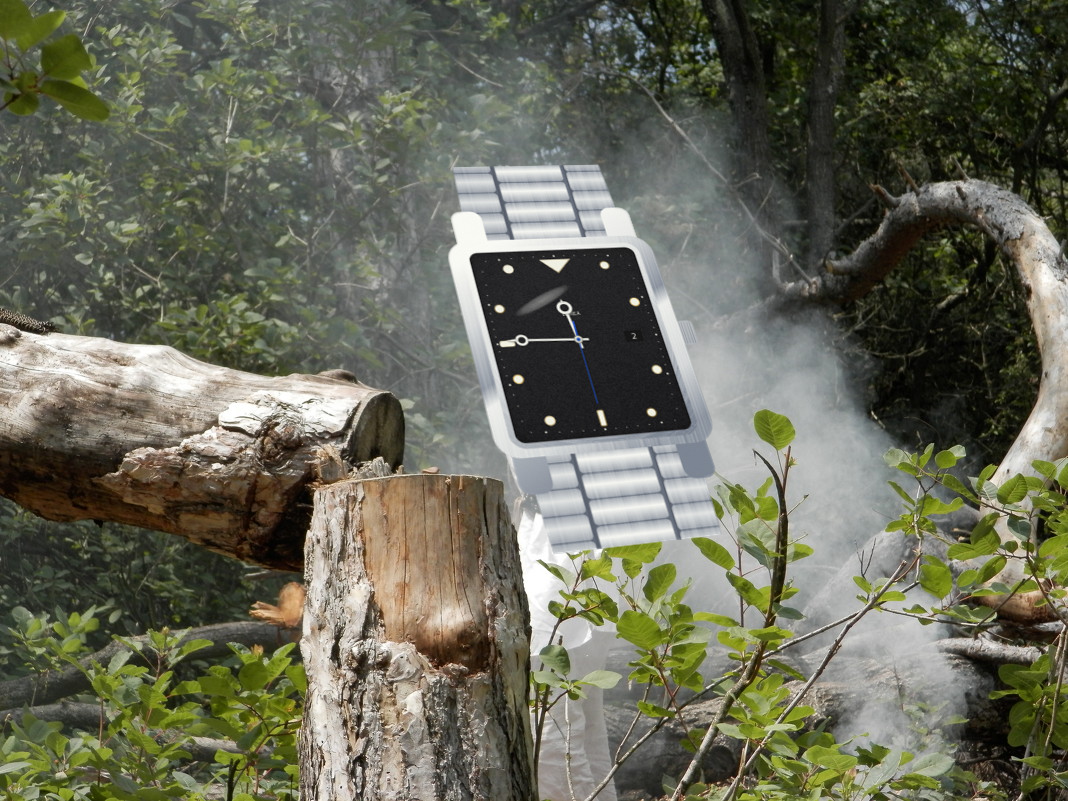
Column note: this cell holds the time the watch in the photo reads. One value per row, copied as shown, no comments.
11:45:30
